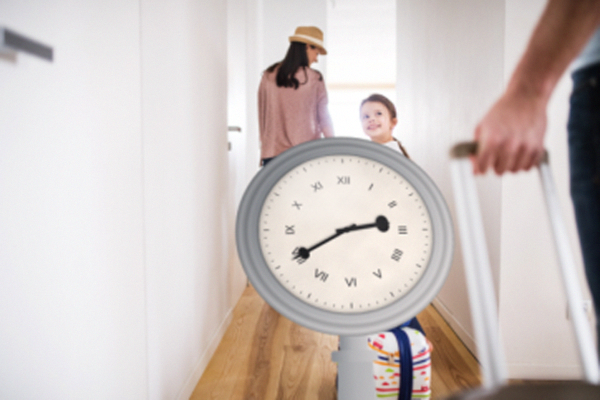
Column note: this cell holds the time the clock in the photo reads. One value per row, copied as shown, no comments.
2:40
